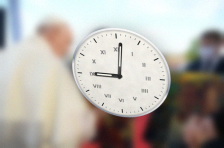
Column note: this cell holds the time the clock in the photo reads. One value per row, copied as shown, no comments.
9:01
